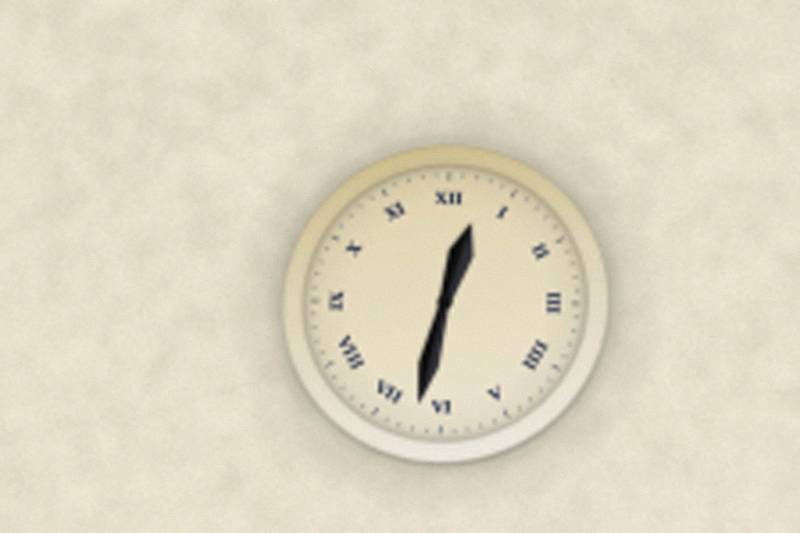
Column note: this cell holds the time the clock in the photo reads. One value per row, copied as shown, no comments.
12:32
